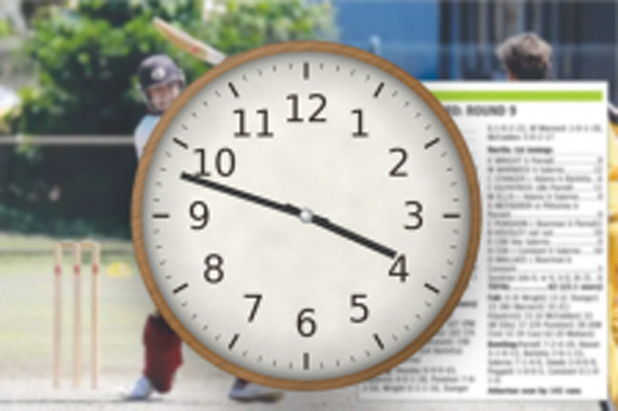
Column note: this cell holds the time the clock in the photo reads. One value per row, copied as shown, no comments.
3:48
